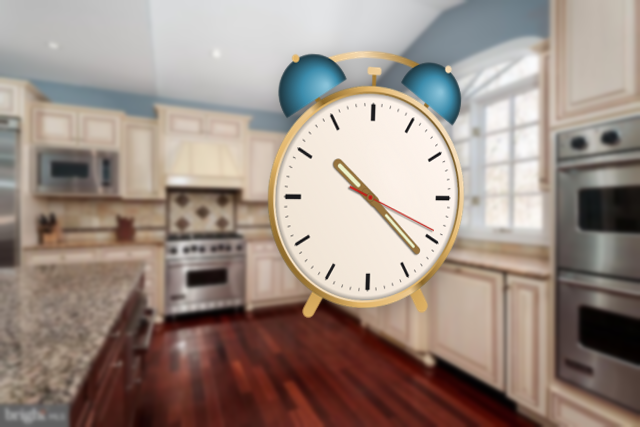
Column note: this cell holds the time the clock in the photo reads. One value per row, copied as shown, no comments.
10:22:19
